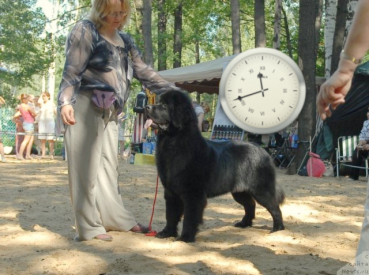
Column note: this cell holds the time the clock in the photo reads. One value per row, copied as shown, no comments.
11:42
